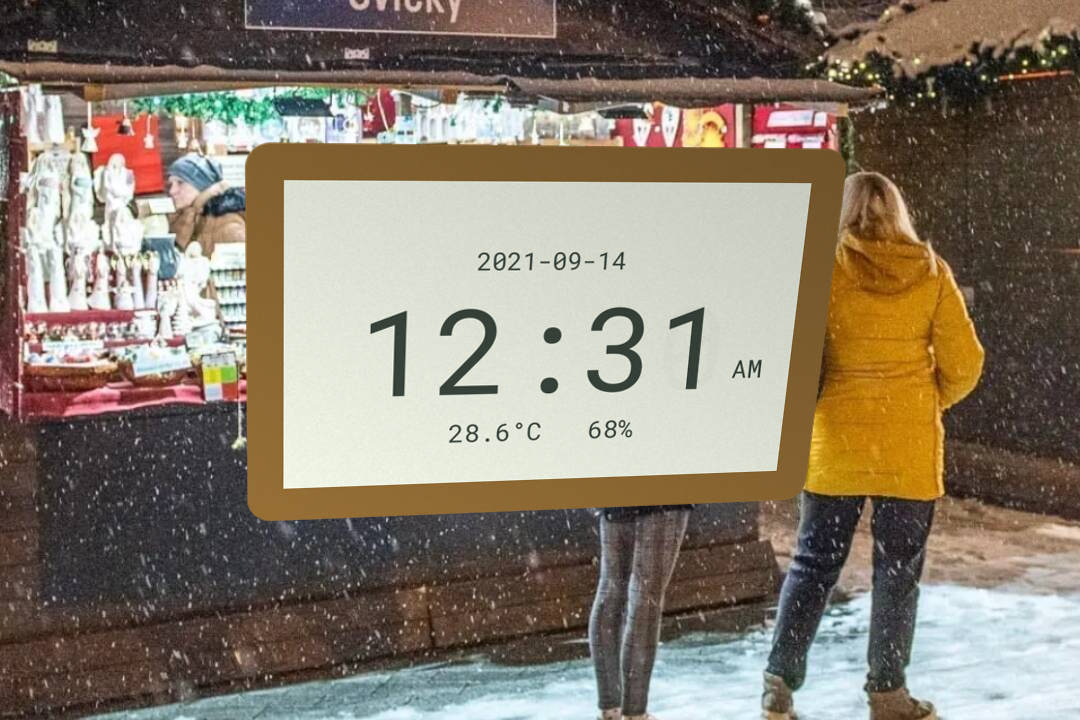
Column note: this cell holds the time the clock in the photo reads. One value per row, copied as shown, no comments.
12:31
